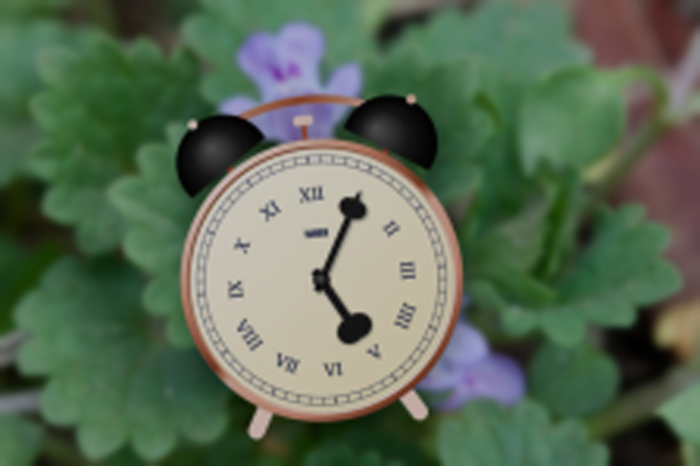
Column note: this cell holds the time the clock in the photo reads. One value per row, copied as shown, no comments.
5:05
